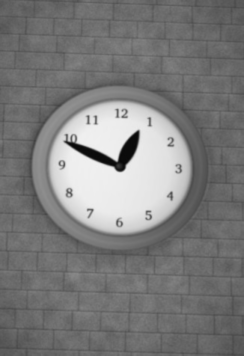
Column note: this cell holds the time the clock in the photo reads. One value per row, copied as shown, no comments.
12:49
